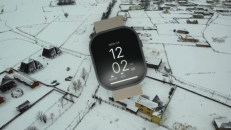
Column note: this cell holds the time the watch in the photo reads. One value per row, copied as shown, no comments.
12:02
